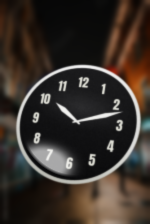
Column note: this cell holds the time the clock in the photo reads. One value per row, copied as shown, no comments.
10:12
